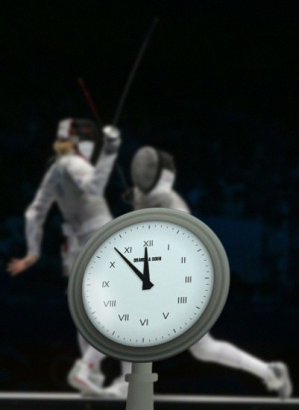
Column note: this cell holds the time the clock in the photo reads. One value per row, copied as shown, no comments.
11:53
